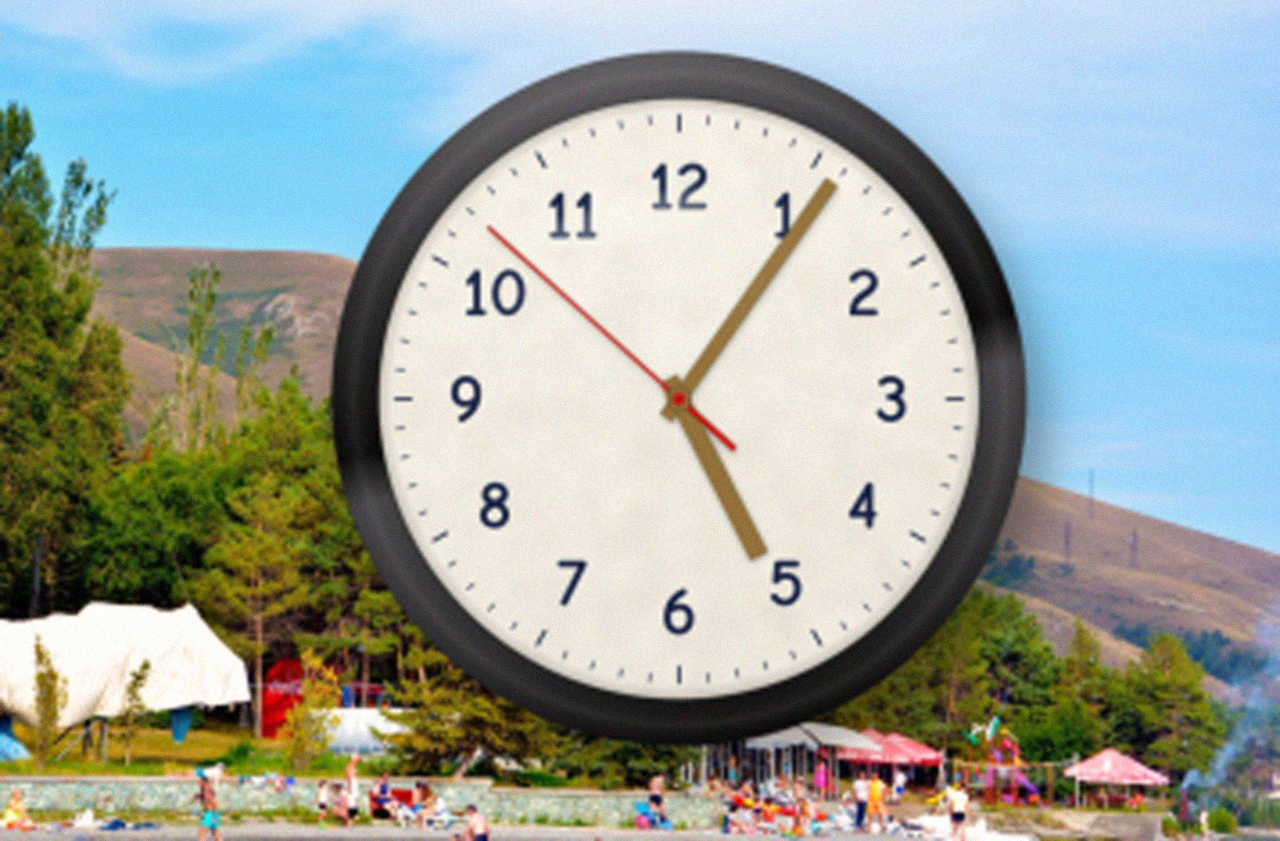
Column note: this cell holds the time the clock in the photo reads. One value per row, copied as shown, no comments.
5:05:52
